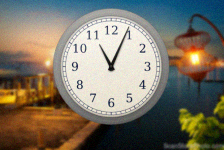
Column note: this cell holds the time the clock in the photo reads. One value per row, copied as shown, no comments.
11:04
